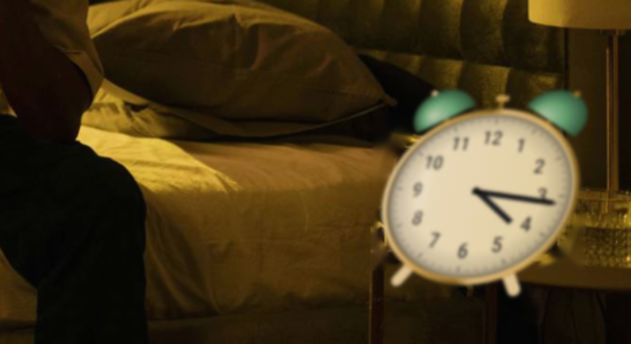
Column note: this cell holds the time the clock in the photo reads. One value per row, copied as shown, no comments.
4:16
